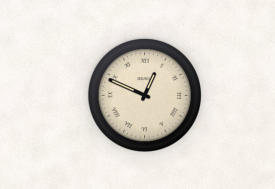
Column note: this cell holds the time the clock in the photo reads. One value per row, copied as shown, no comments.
12:49
